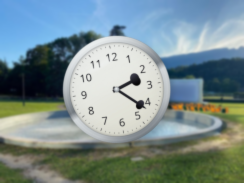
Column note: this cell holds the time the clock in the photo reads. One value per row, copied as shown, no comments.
2:22
